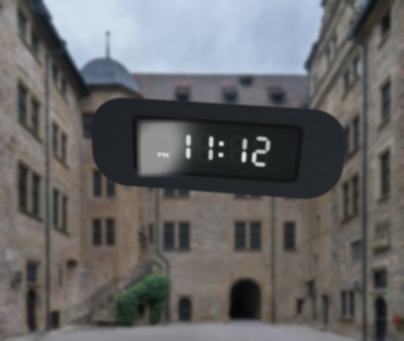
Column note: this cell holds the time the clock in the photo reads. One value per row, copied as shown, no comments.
11:12
